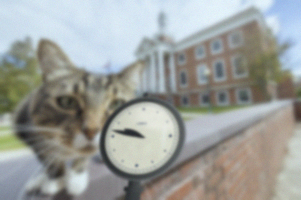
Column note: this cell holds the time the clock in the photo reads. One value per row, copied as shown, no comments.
9:47
